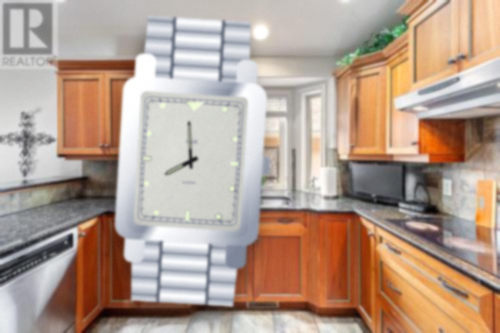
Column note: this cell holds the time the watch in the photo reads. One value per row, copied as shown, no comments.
7:59
